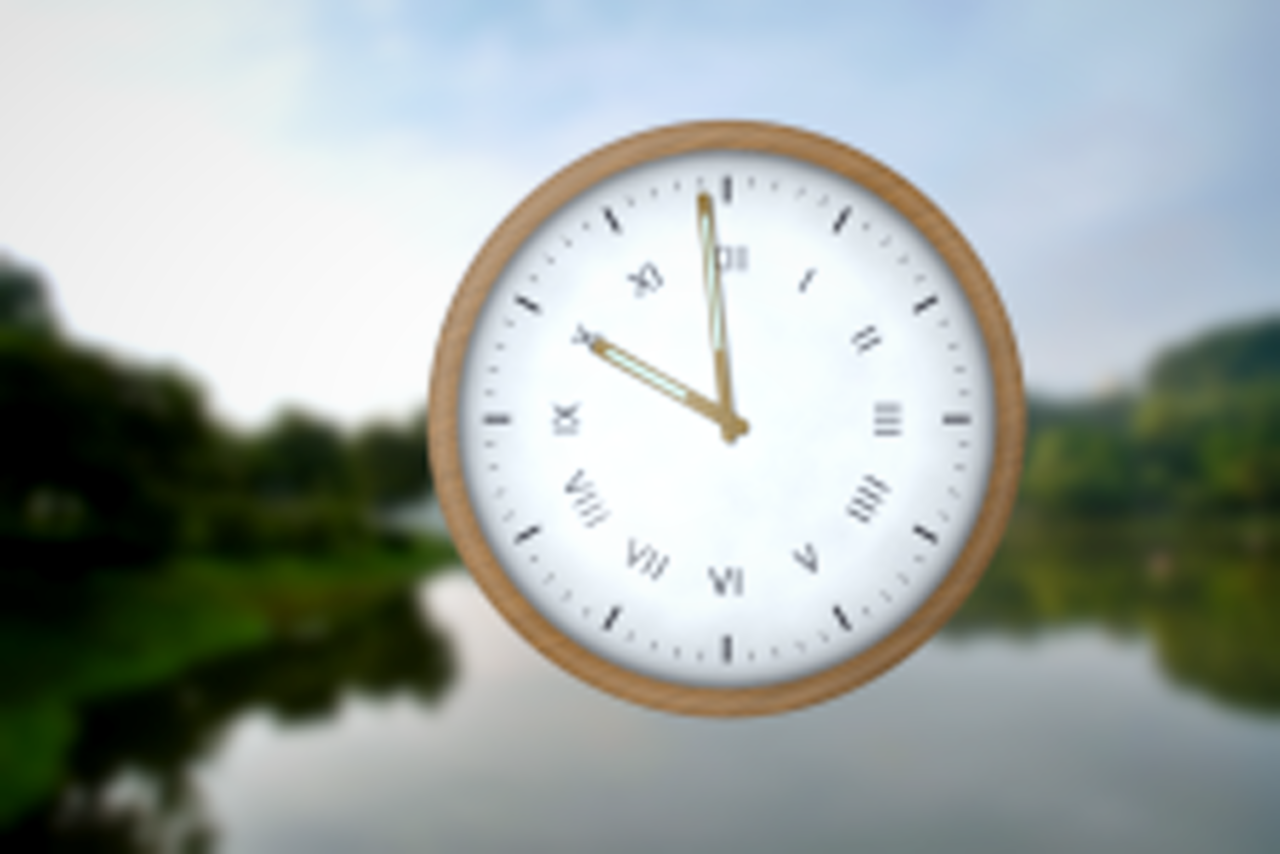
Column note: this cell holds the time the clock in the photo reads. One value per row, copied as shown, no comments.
9:59
